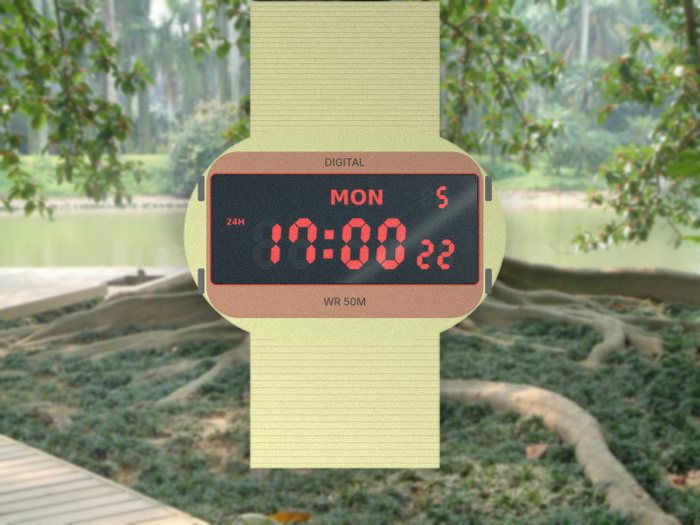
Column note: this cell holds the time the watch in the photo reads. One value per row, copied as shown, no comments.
17:00:22
